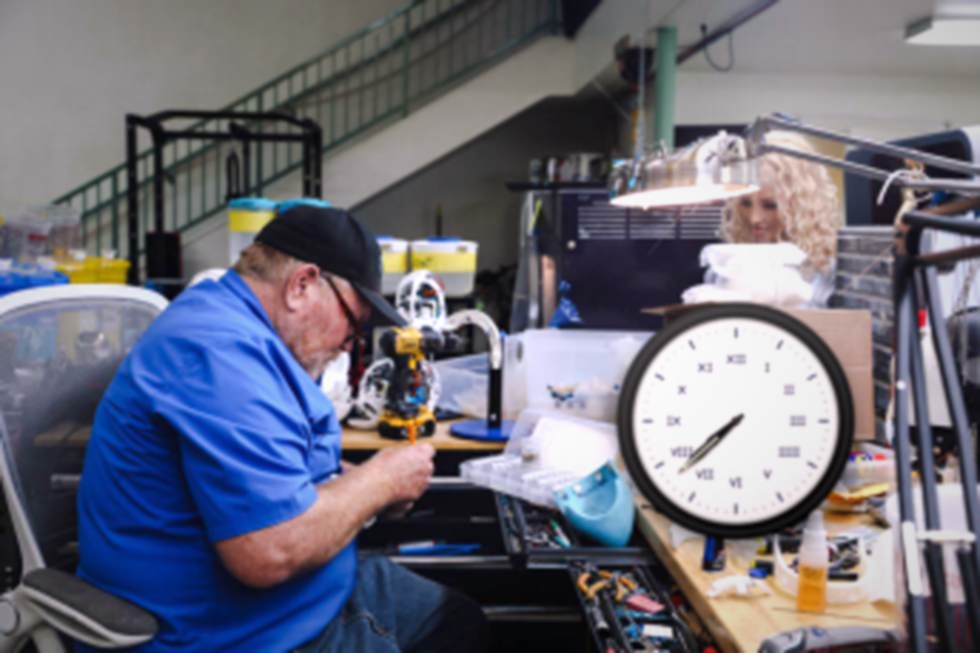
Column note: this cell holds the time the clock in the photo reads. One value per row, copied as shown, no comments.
7:38
